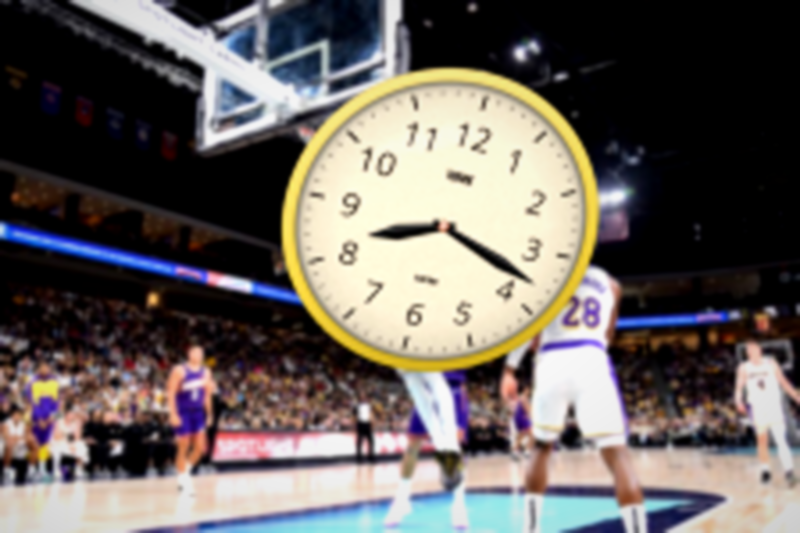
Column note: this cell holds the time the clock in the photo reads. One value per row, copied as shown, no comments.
8:18
